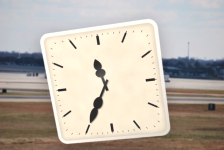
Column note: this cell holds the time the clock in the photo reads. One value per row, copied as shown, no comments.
11:35
